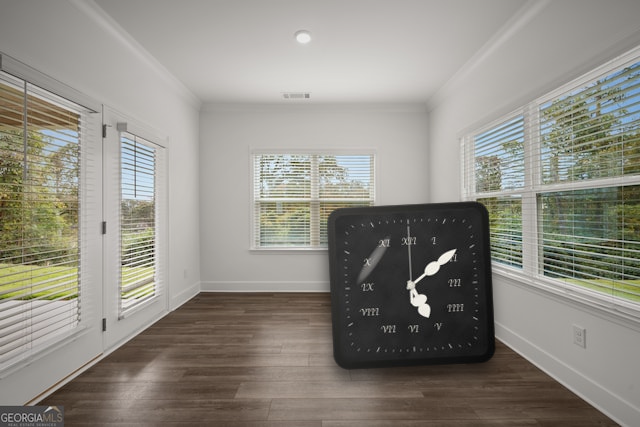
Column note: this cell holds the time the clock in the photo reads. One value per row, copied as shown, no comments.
5:09:00
